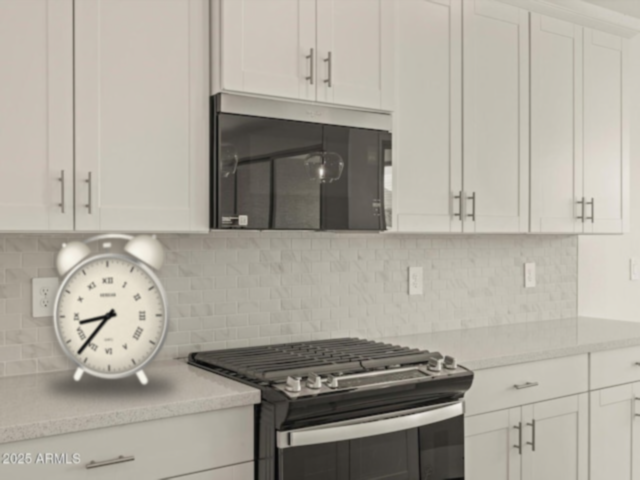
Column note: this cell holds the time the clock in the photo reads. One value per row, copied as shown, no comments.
8:37
